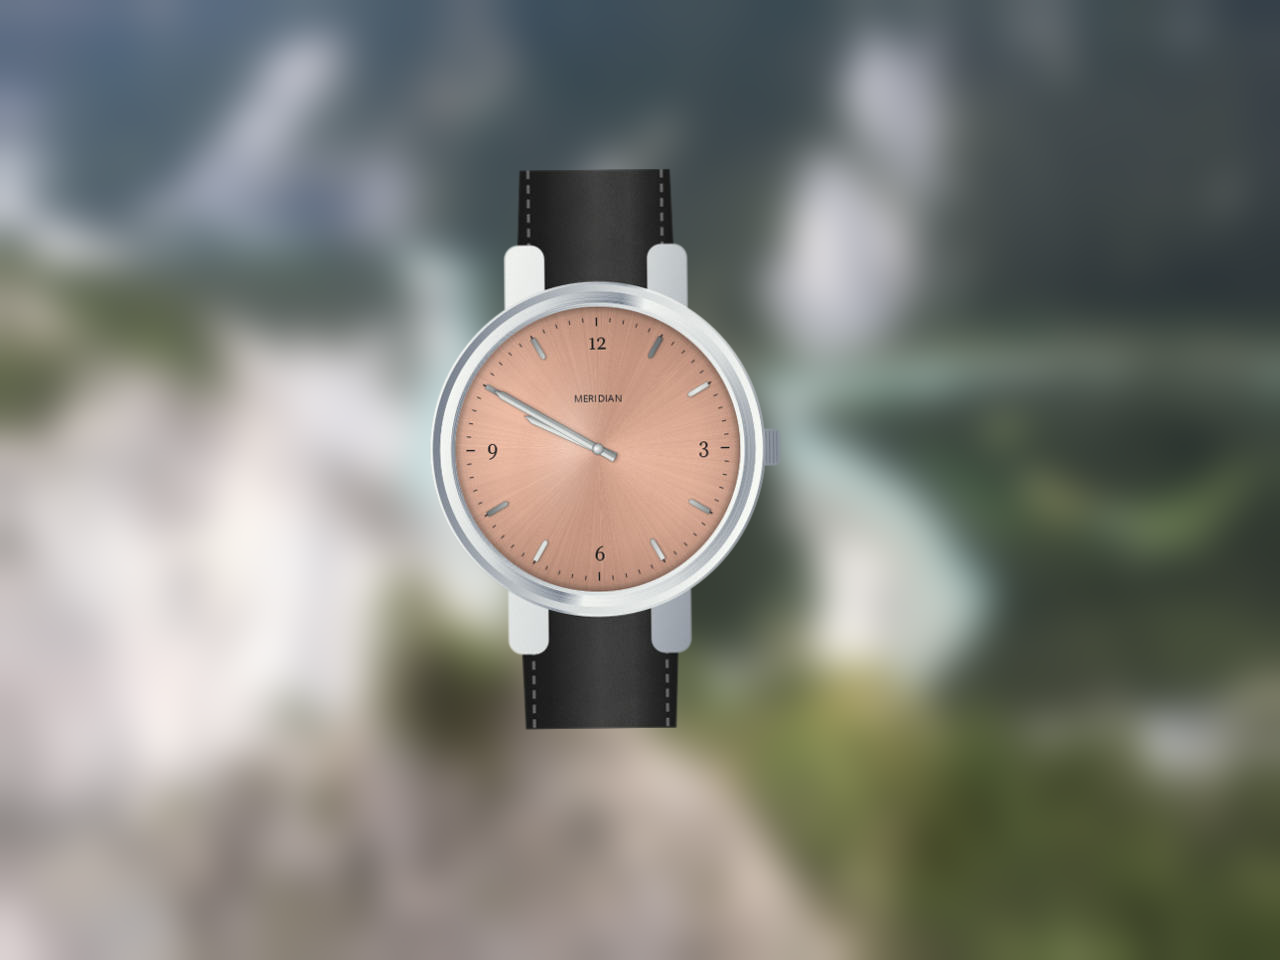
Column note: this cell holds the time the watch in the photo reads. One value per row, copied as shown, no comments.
9:50
